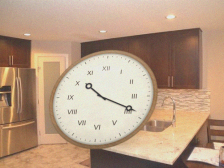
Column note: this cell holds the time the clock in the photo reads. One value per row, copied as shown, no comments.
10:19
